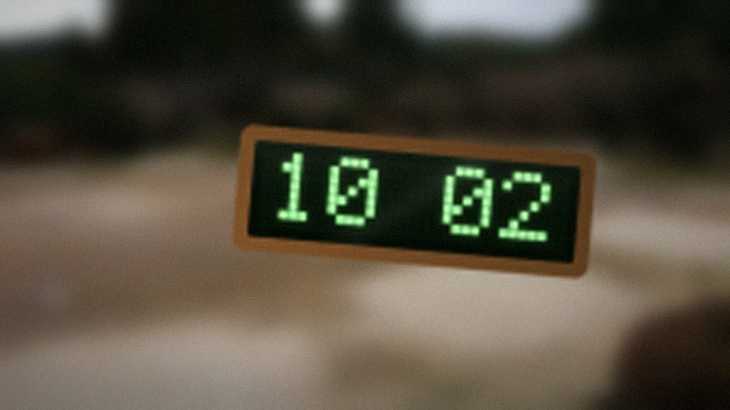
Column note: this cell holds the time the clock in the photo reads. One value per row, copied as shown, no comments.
10:02
